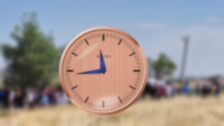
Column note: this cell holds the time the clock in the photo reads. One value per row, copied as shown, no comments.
11:44
